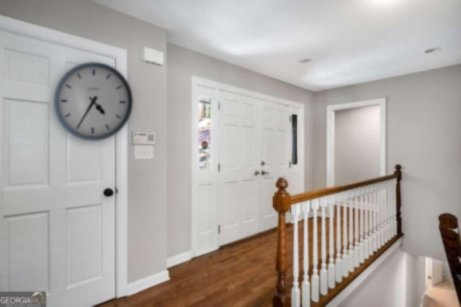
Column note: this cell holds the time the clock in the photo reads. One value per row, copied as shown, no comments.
4:35
